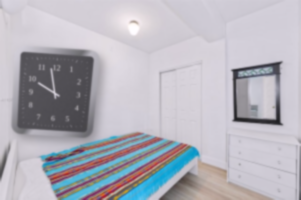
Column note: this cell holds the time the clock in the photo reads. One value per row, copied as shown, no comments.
9:58
